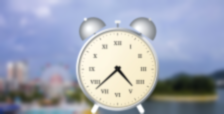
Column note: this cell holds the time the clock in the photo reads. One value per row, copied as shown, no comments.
4:38
